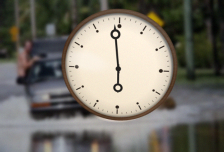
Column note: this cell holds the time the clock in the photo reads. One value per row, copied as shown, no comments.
5:59
